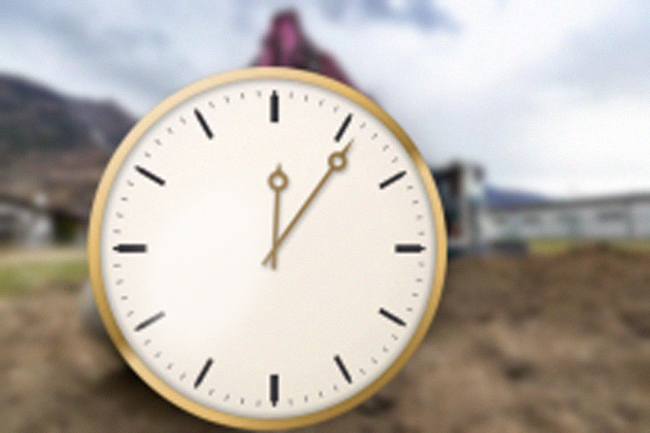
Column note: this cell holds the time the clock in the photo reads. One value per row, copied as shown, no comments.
12:06
